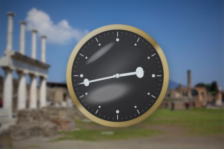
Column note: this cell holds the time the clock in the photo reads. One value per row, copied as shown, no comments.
2:43
